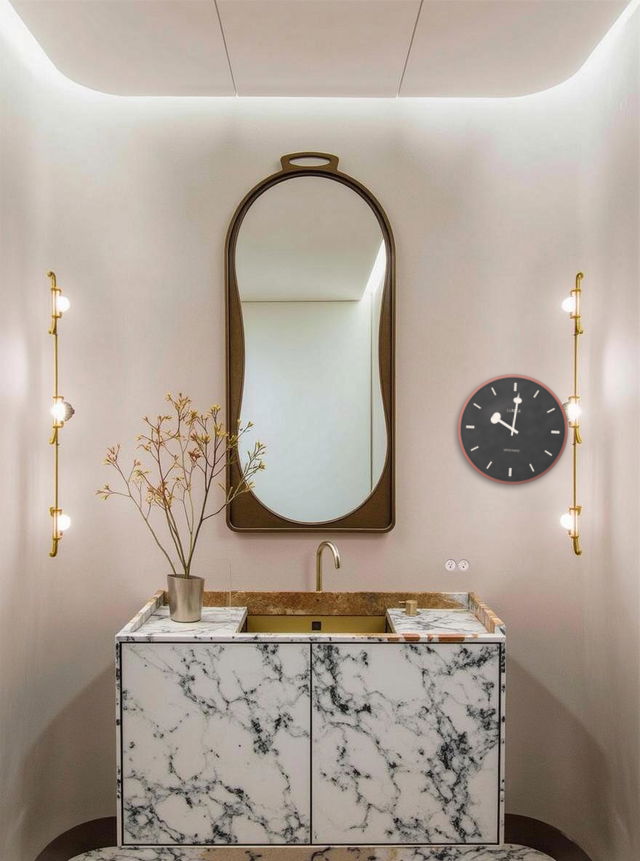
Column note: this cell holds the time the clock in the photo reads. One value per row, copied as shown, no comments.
10:01
